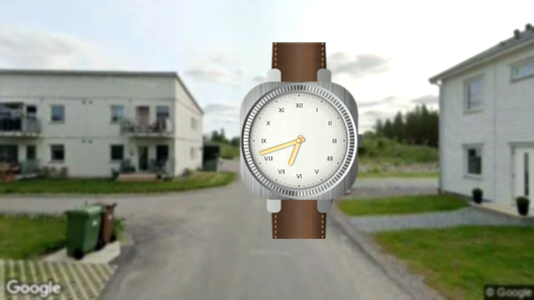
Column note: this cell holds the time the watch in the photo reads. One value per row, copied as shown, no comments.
6:42
